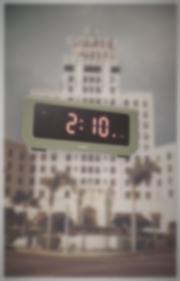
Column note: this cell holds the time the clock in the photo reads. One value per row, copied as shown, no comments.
2:10
